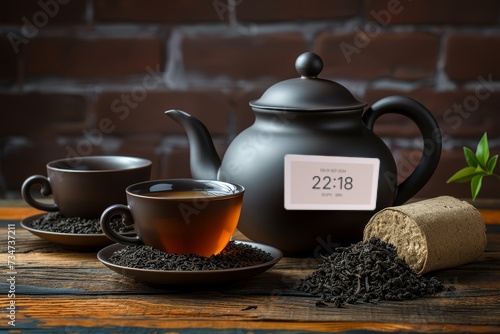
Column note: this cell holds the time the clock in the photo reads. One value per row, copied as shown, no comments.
22:18
